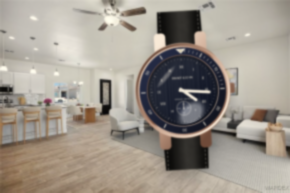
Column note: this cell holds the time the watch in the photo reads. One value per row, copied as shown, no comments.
4:16
